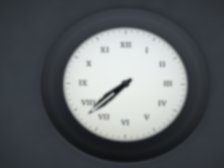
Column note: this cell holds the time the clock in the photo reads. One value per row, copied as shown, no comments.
7:38
